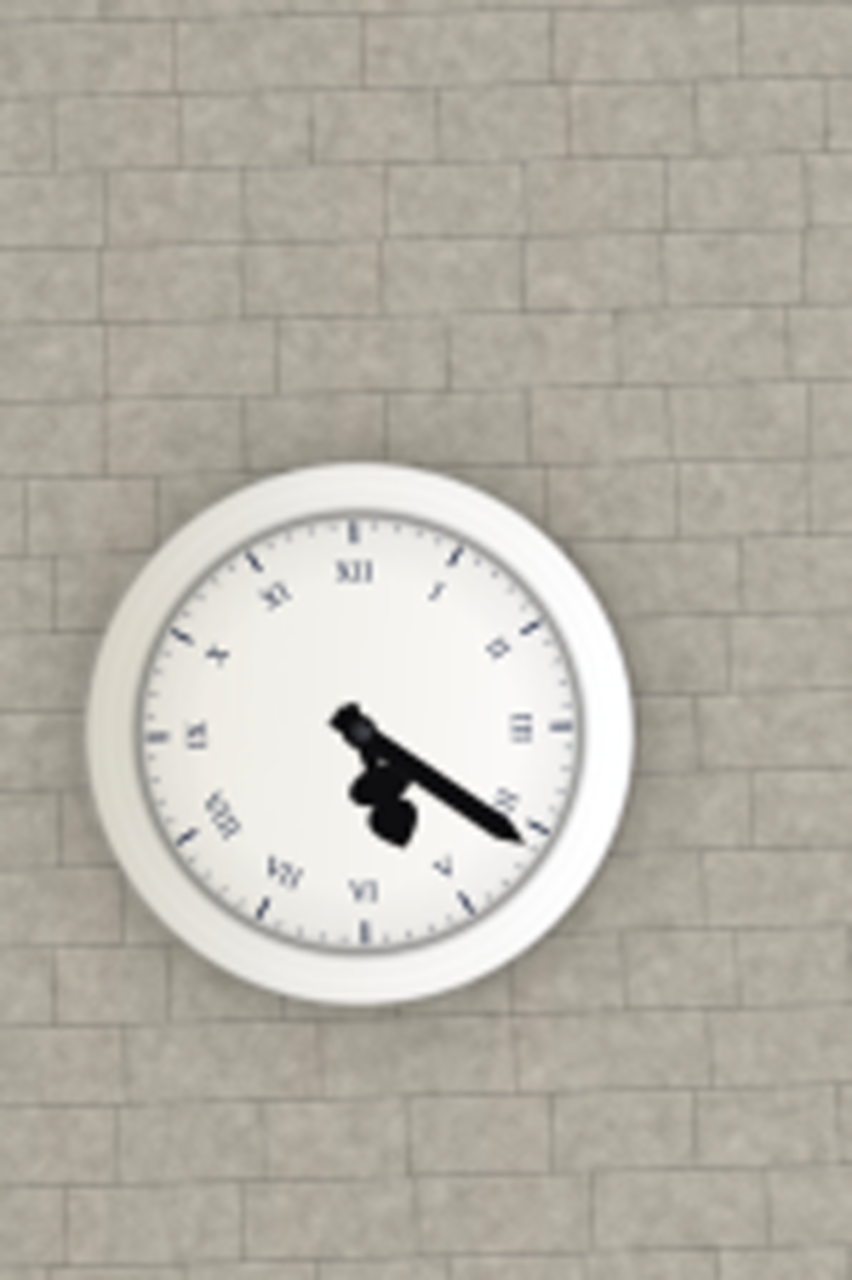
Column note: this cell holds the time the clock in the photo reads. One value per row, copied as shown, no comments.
5:21
